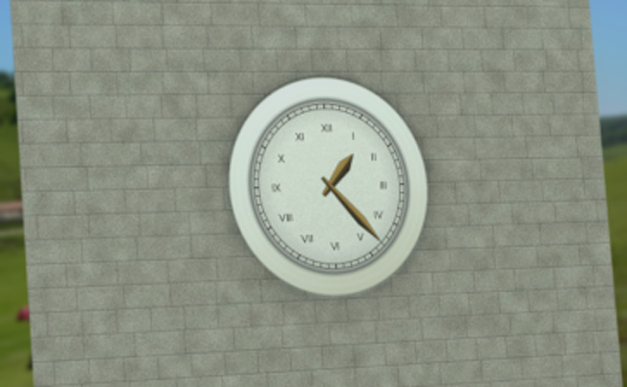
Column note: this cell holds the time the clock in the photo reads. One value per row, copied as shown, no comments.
1:23
